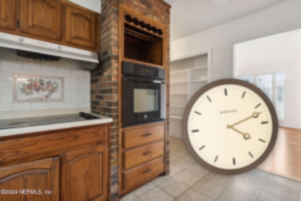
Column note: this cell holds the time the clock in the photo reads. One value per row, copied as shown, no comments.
4:12
